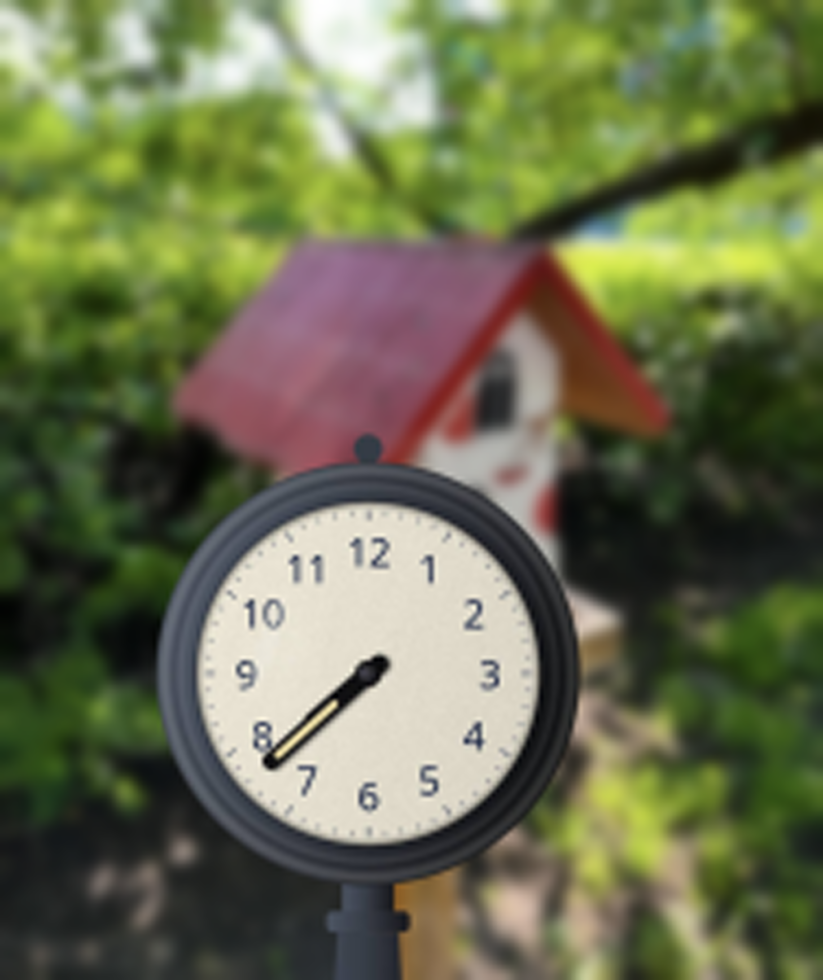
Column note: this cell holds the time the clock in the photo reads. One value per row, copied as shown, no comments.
7:38
